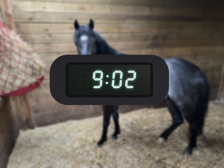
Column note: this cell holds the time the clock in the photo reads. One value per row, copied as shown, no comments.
9:02
